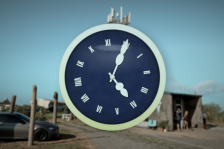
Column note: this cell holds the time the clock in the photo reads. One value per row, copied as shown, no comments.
4:00
